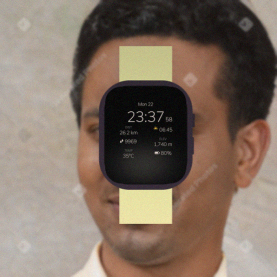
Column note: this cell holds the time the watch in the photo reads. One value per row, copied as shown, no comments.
23:37
